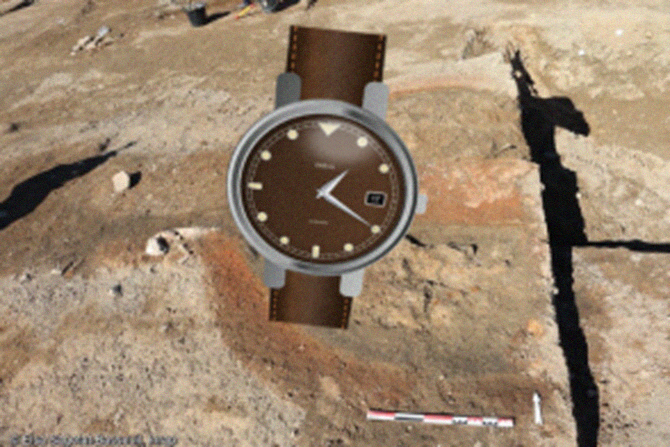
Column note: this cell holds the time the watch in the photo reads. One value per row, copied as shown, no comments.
1:20
